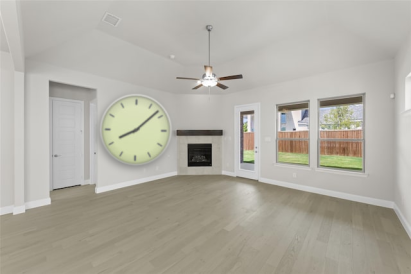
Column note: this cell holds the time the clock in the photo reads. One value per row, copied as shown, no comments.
8:08
